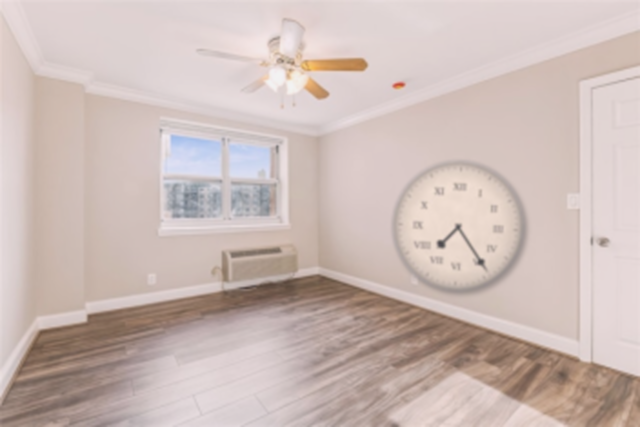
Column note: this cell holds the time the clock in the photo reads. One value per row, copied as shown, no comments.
7:24
